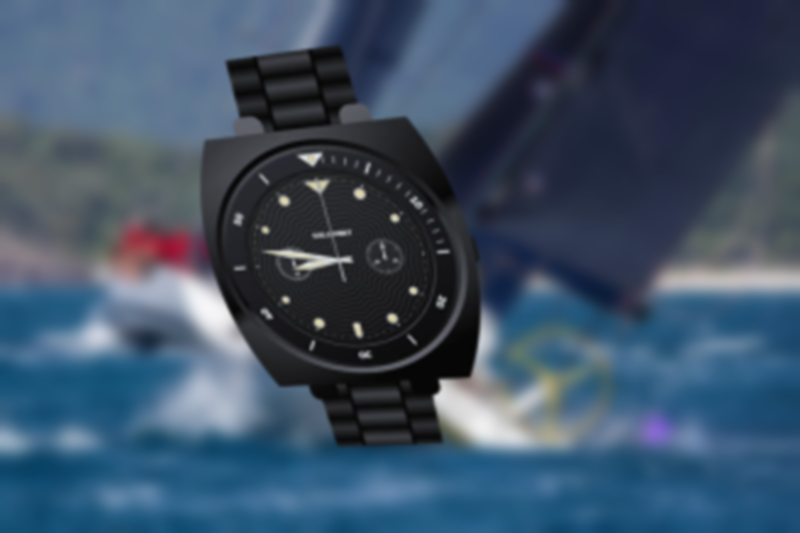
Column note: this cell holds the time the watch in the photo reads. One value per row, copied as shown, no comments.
8:47
